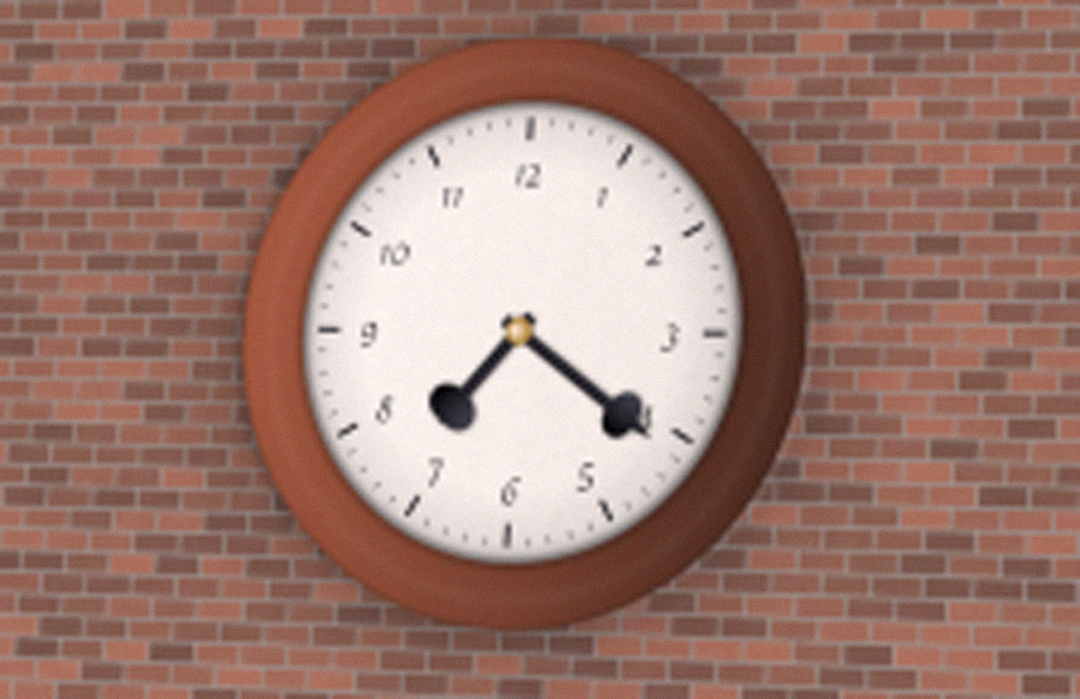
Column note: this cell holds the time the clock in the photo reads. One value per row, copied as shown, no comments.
7:21
